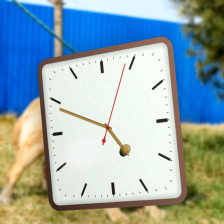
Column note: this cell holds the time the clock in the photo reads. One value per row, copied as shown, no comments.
4:49:04
